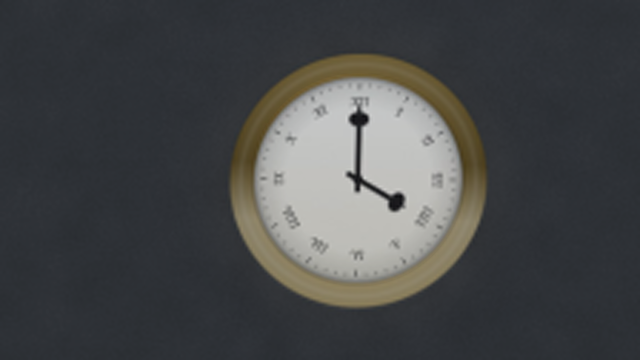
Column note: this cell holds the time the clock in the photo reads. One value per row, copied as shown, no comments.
4:00
